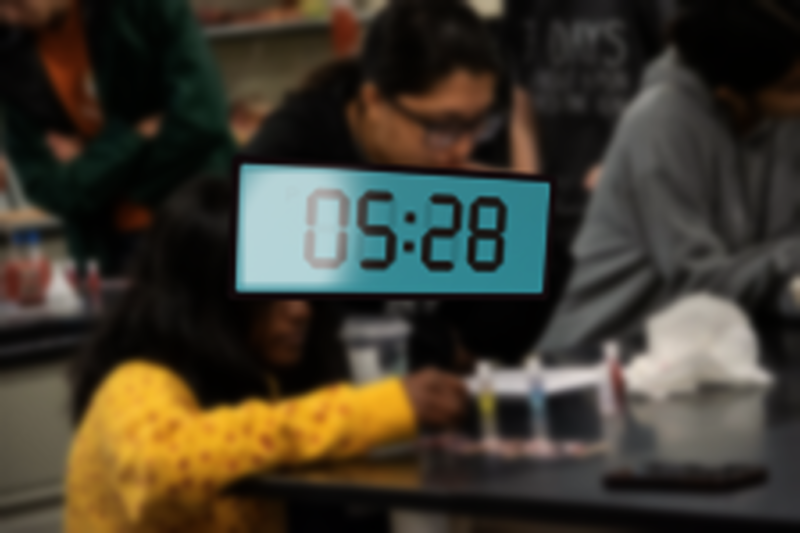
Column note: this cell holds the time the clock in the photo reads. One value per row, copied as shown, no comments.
5:28
